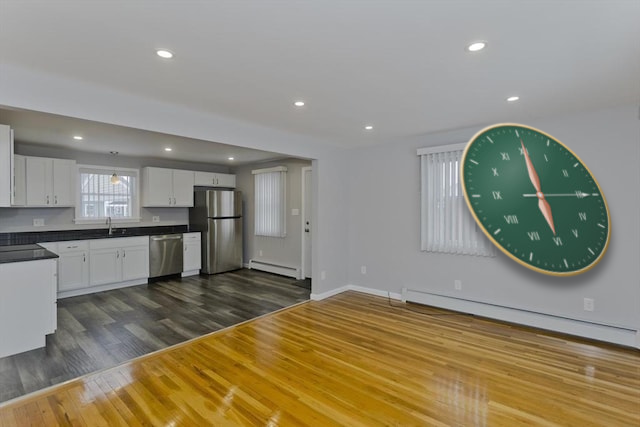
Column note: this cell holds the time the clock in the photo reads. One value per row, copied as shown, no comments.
6:00:15
